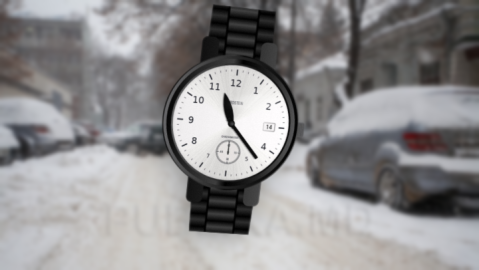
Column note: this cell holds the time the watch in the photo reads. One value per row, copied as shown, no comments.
11:23
